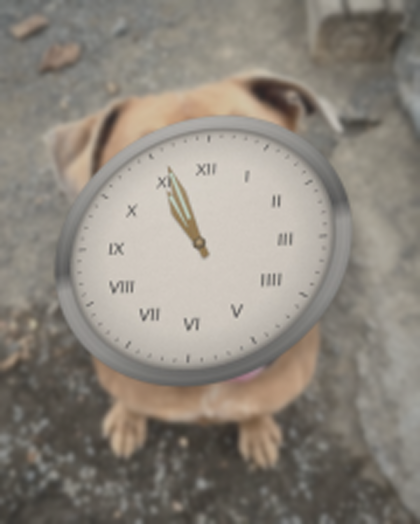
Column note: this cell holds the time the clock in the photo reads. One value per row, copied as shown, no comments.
10:56
